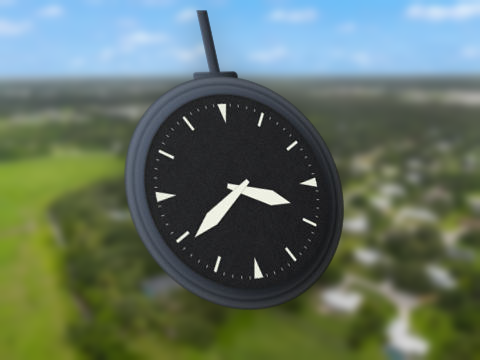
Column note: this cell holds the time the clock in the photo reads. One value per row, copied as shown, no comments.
3:39
